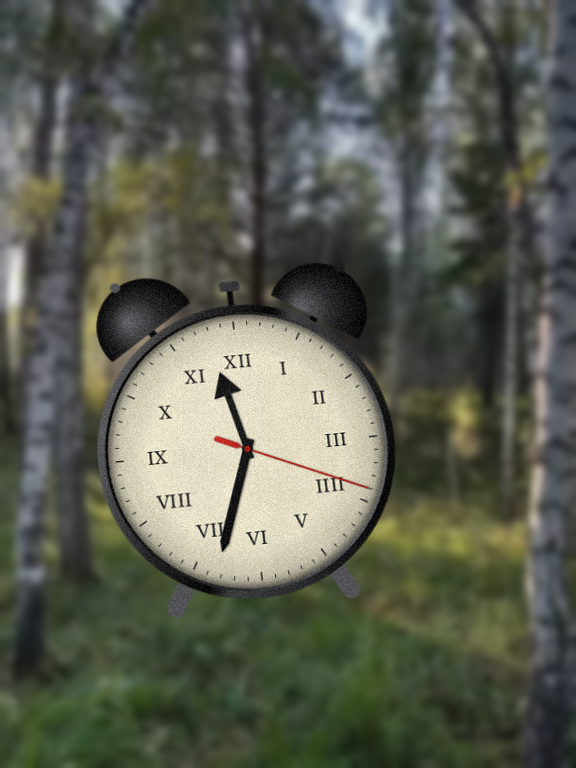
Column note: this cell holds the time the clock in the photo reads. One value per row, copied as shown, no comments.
11:33:19
